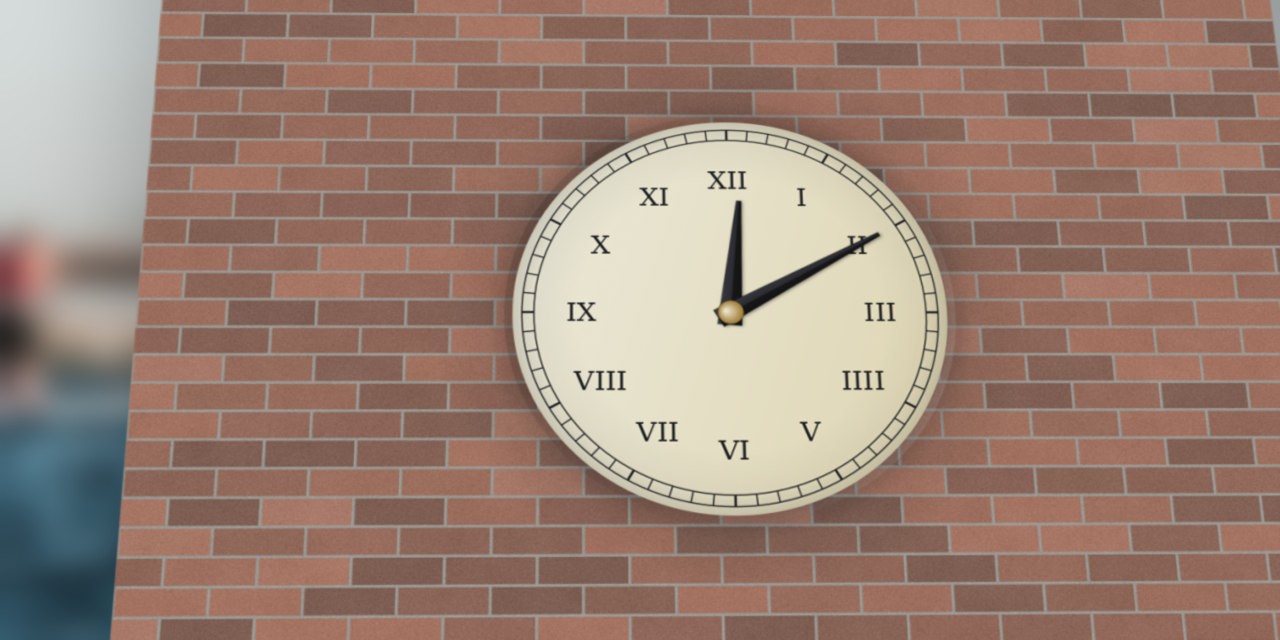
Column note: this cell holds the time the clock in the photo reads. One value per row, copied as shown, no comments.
12:10
